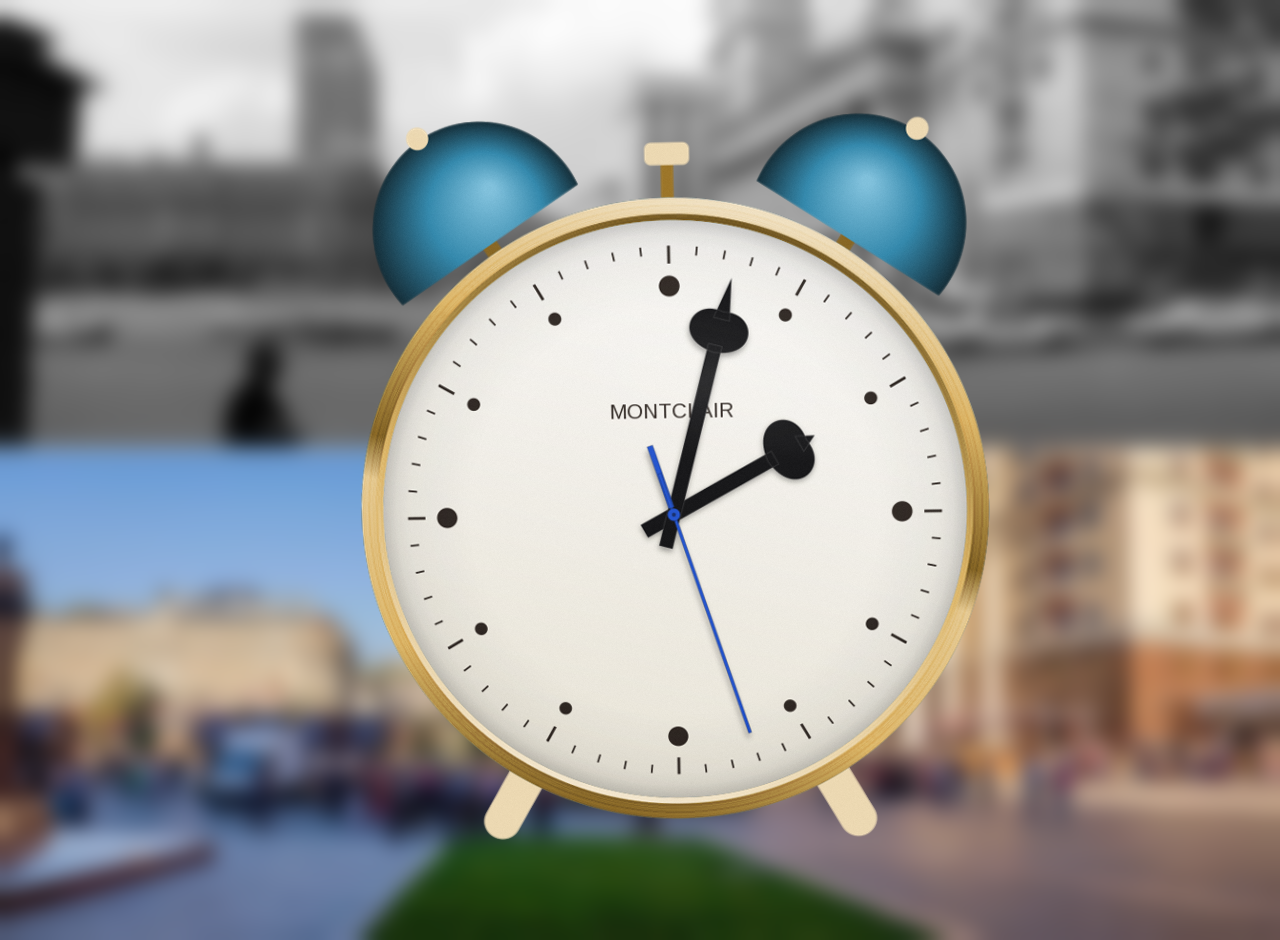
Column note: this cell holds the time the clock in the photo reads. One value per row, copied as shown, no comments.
2:02:27
